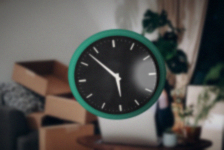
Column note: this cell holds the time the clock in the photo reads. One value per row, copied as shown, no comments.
5:53
